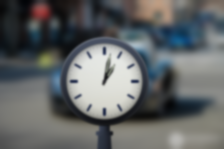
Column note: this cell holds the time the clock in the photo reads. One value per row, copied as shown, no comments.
1:02
